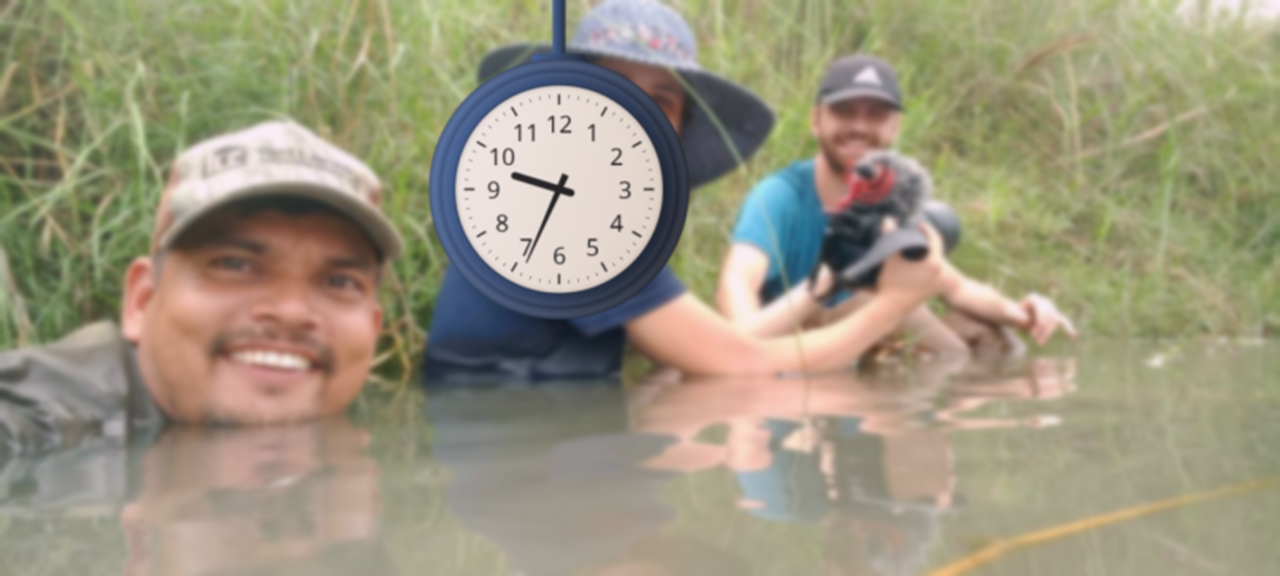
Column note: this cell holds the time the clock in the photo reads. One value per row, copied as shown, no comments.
9:34
